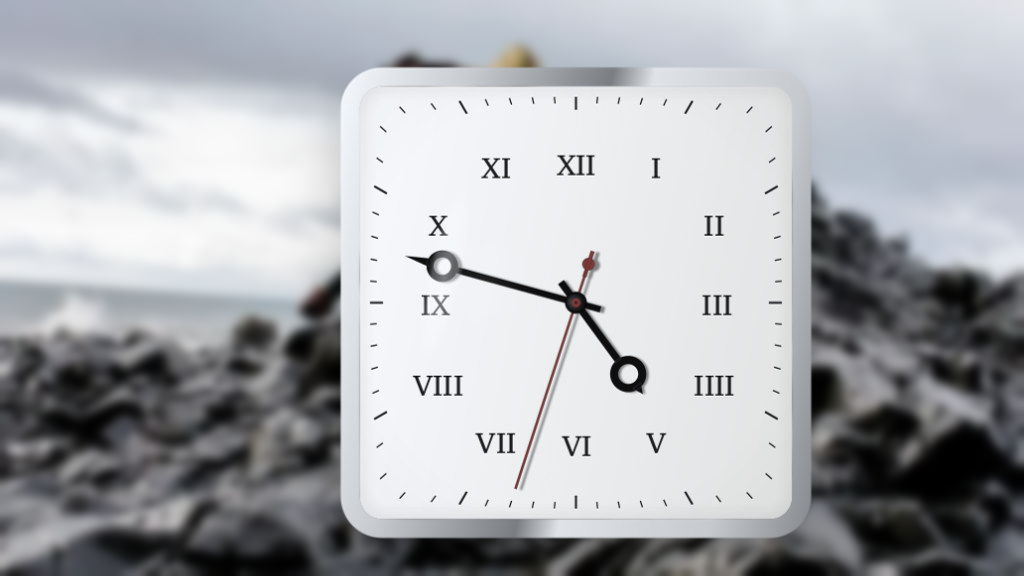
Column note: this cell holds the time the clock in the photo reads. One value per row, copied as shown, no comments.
4:47:33
